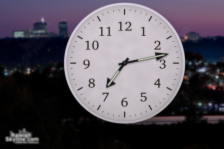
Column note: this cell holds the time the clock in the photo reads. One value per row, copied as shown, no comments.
7:13
